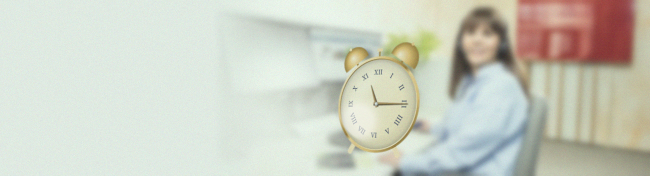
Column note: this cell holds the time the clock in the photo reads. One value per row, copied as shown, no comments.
11:15
